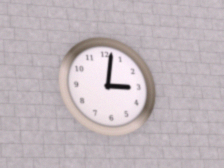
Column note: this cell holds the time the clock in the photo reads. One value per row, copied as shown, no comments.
3:02
